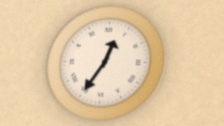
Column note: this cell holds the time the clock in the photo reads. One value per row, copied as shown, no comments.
12:35
